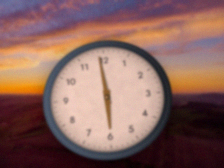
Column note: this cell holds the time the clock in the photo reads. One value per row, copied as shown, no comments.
5:59
